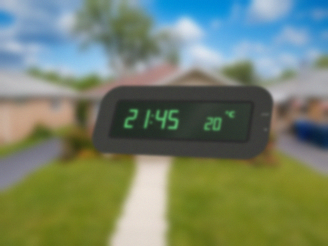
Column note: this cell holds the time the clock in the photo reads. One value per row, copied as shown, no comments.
21:45
